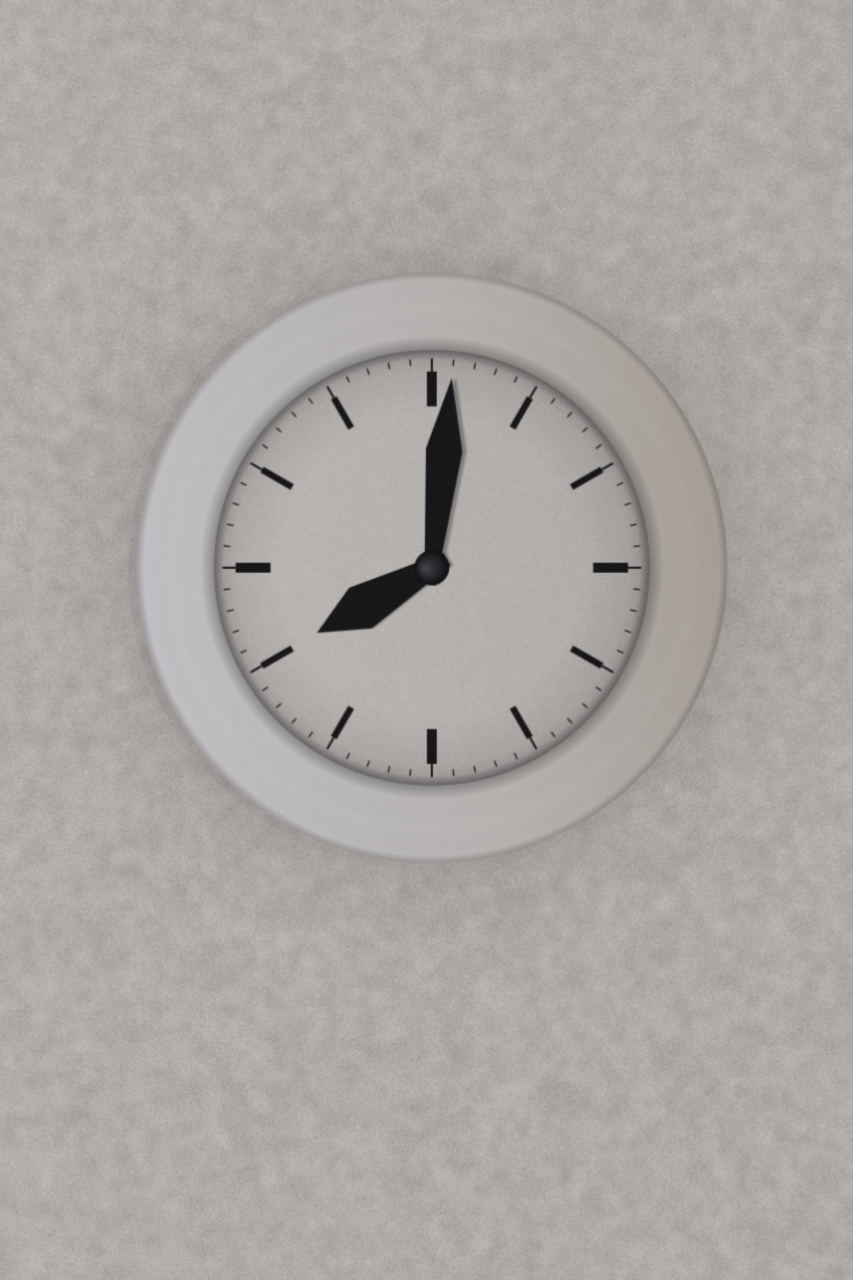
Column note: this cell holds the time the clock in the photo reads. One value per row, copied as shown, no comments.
8:01
